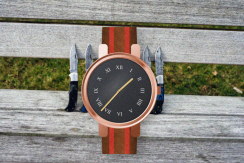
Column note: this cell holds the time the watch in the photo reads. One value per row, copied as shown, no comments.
1:37
